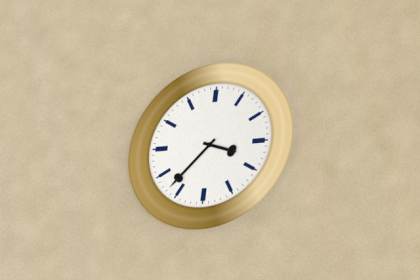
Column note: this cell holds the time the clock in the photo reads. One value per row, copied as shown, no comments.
3:37
